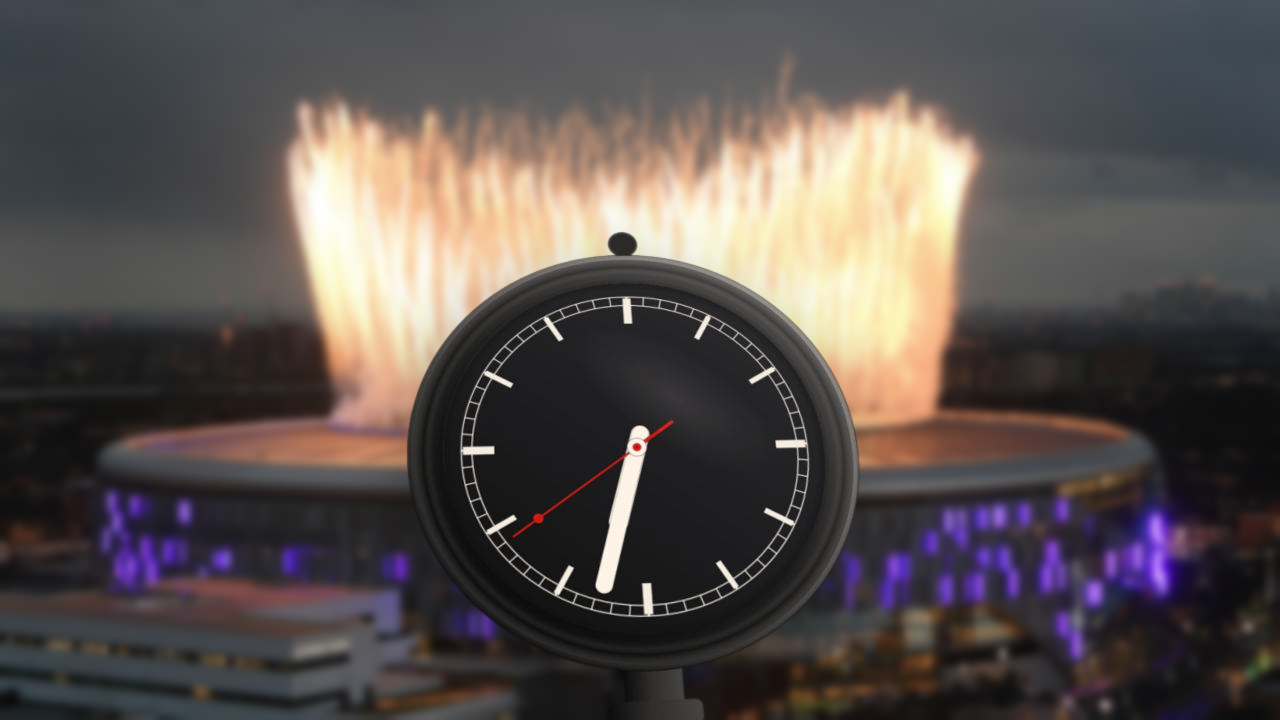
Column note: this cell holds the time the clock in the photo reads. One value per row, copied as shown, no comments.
6:32:39
